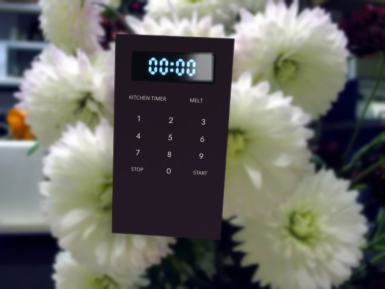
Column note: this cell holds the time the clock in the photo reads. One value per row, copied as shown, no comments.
0:00
